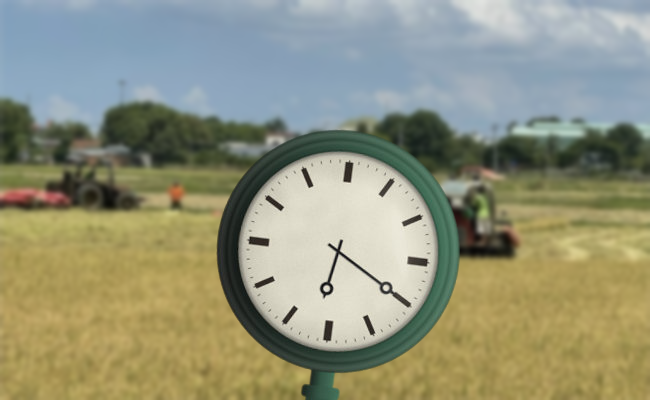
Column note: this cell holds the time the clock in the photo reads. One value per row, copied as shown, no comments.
6:20
